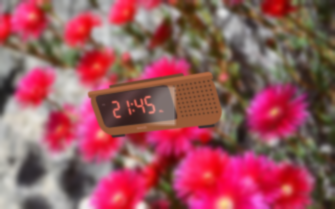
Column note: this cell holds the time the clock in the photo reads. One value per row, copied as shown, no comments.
21:45
